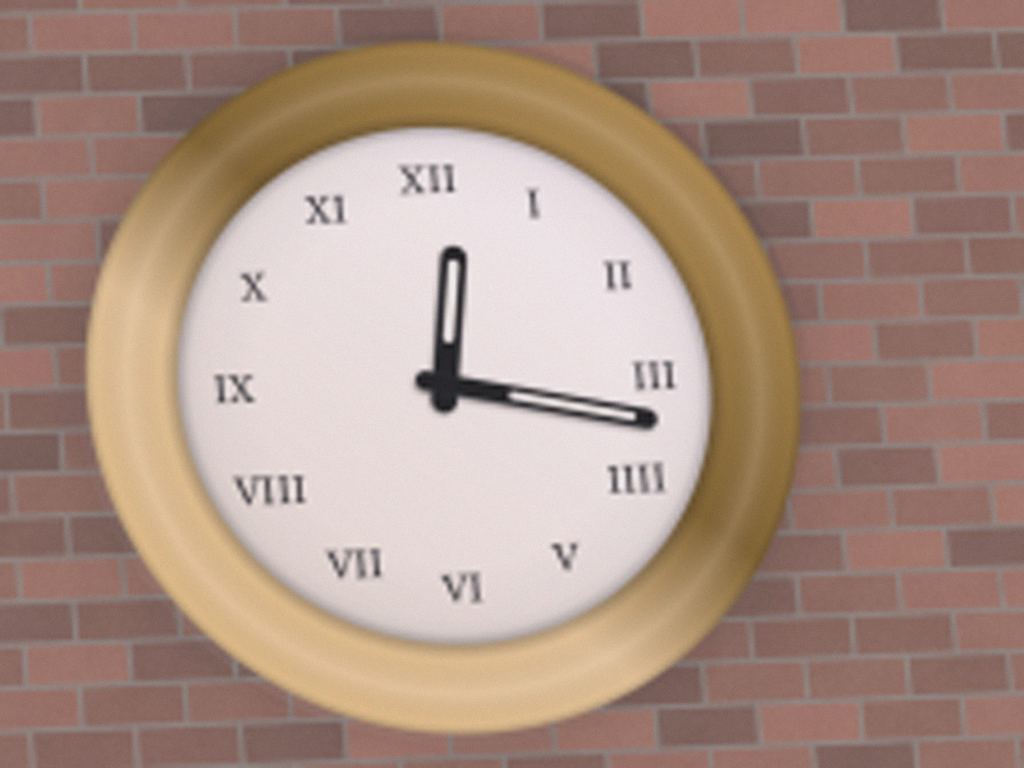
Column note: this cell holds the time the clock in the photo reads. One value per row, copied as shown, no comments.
12:17
